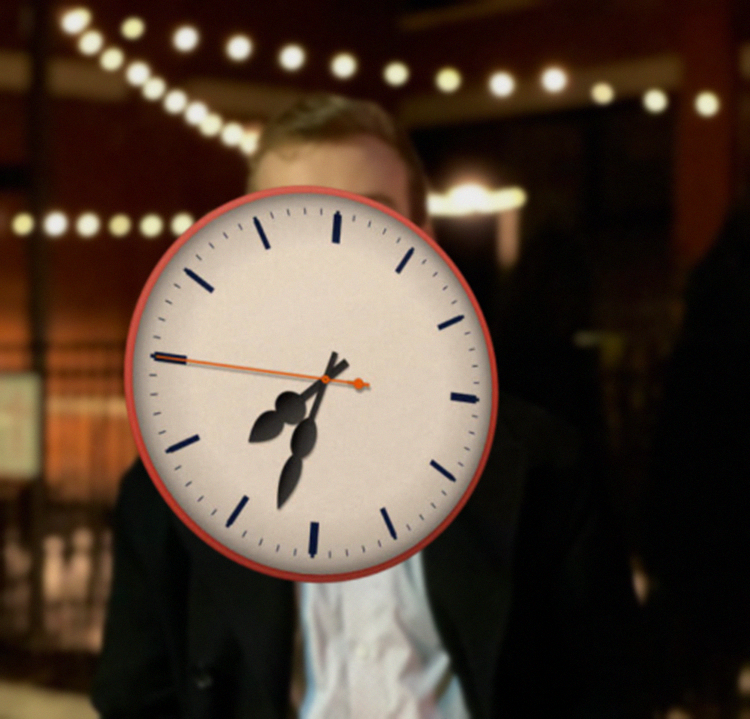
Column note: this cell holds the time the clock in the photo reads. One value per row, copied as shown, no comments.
7:32:45
